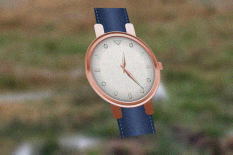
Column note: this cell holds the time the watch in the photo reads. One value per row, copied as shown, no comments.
12:24
